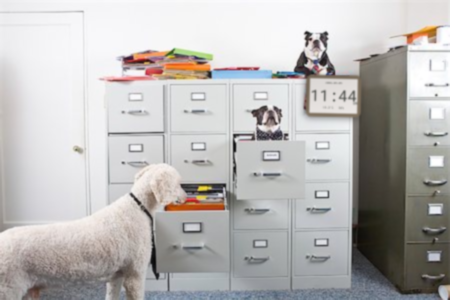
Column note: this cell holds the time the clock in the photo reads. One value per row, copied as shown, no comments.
11:44
